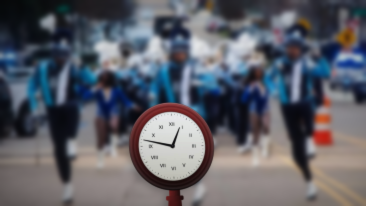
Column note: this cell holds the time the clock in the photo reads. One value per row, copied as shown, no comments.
12:47
